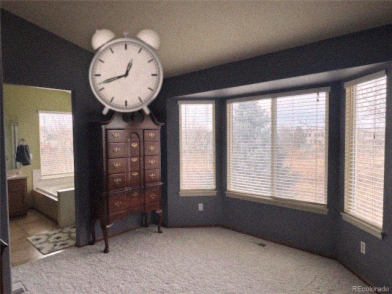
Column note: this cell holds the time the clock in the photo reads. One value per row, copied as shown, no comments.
12:42
